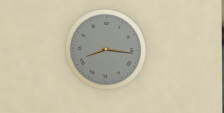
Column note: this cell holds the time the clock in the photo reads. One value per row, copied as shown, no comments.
8:16
